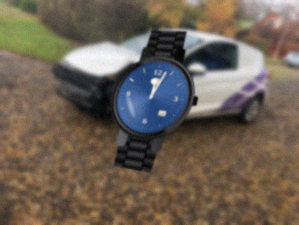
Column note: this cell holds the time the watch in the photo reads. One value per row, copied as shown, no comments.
12:03
